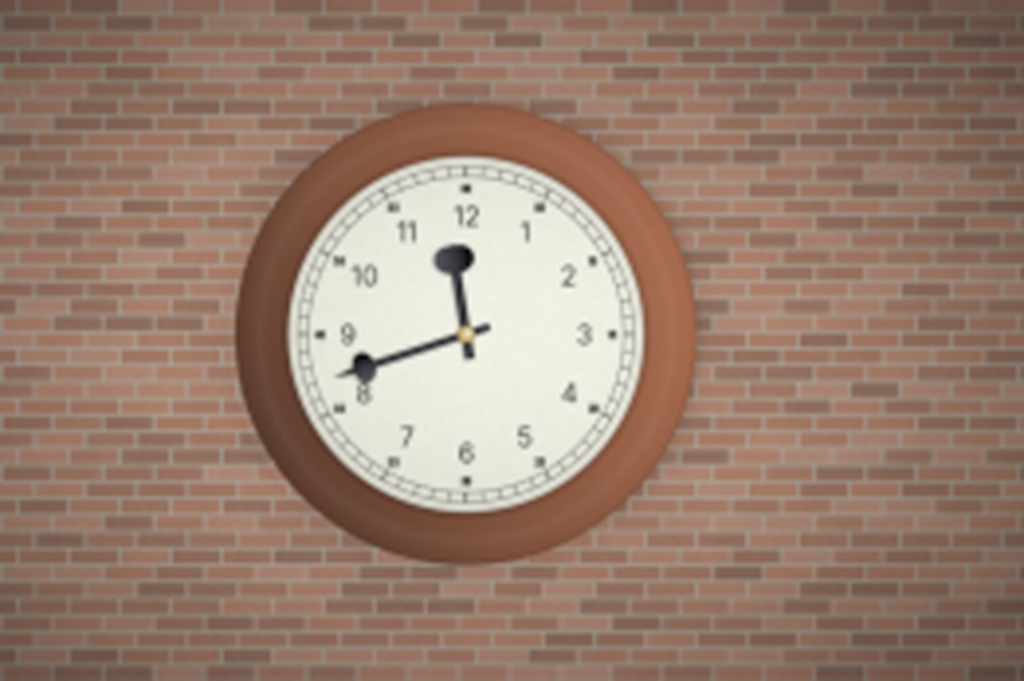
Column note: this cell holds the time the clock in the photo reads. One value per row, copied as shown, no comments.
11:42
